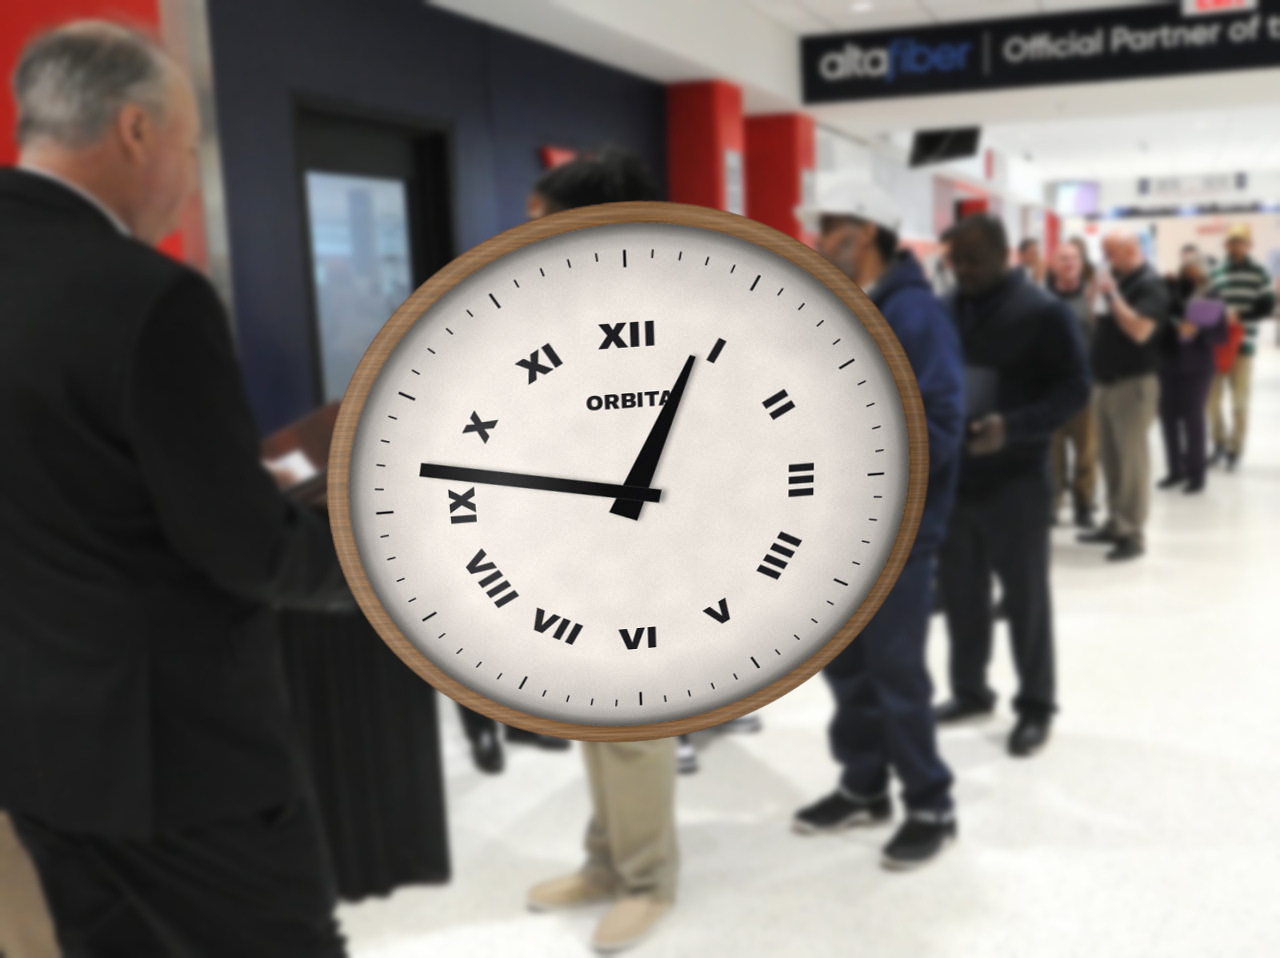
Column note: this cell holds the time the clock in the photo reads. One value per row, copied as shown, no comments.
12:47
